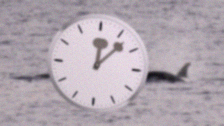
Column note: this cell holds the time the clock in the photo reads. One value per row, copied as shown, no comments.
12:07
